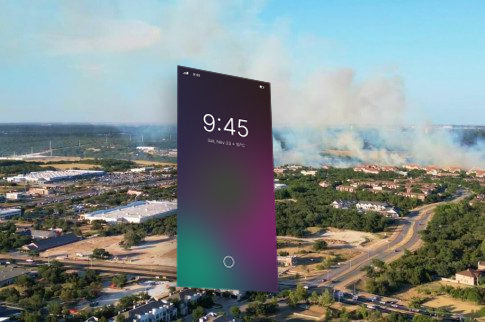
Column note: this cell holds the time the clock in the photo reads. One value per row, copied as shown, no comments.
9:45
